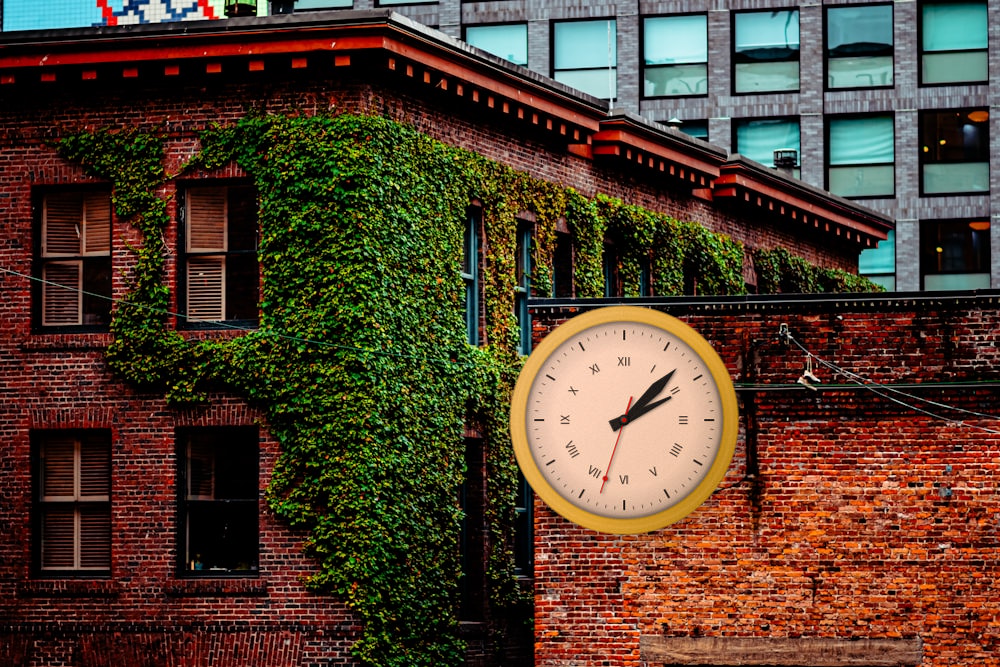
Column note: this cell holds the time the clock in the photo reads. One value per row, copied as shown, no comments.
2:07:33
